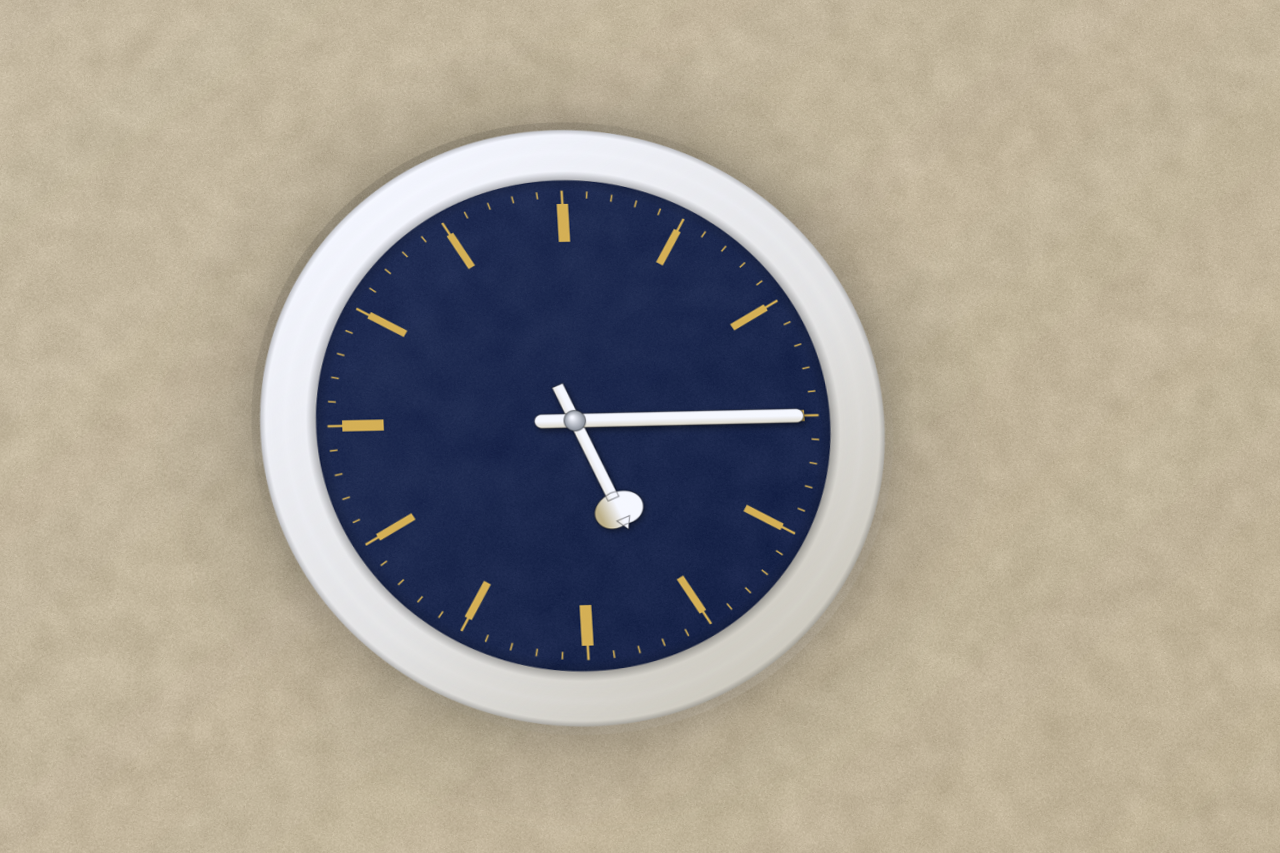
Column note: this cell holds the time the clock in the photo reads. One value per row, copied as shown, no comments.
5:15
